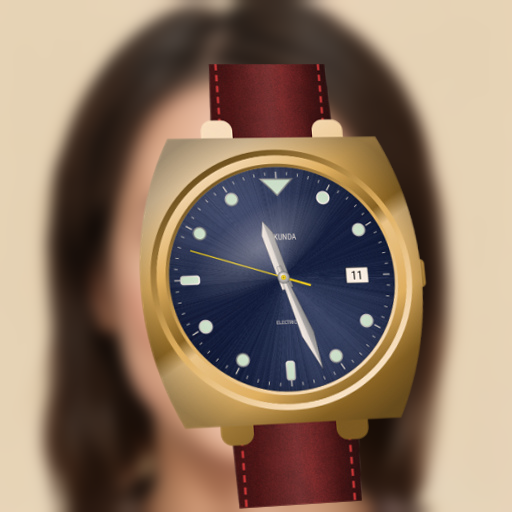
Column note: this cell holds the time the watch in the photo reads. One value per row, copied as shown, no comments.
11:26:48
